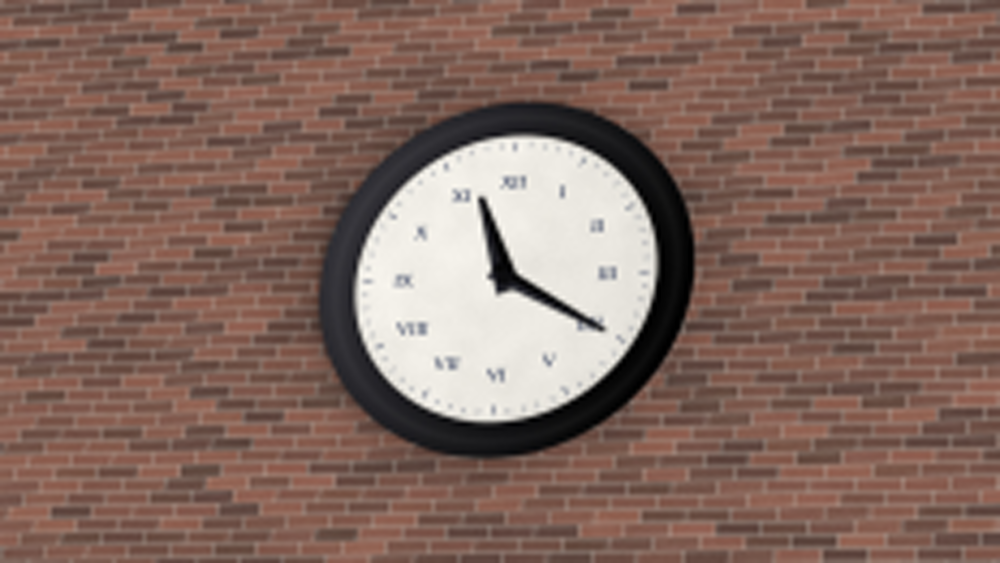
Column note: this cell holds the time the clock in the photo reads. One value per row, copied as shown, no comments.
11:20
